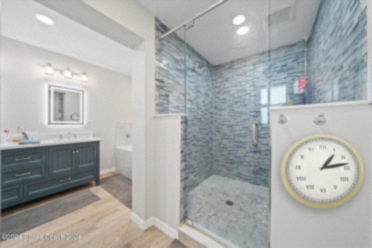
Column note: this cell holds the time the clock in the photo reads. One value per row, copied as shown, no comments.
1:13
